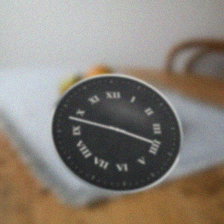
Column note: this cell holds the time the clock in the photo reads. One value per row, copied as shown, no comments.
3:48
